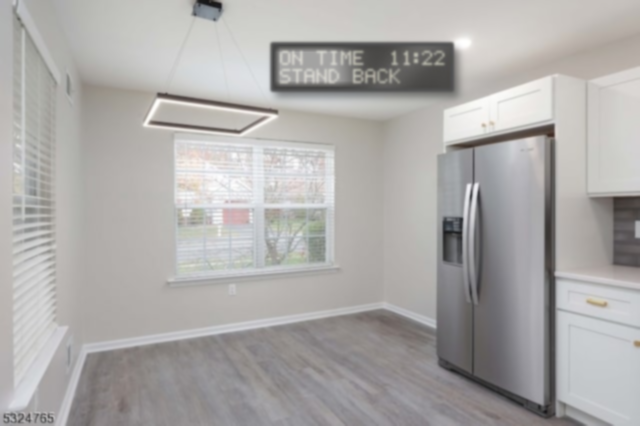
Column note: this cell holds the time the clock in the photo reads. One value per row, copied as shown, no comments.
11:22
